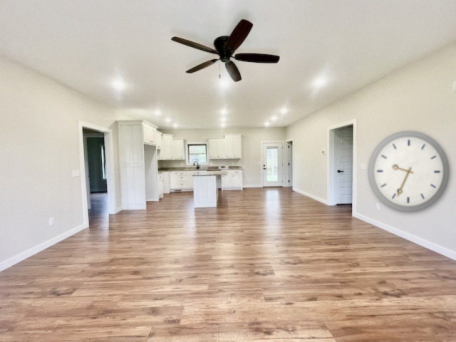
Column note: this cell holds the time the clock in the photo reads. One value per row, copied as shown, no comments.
9:34
